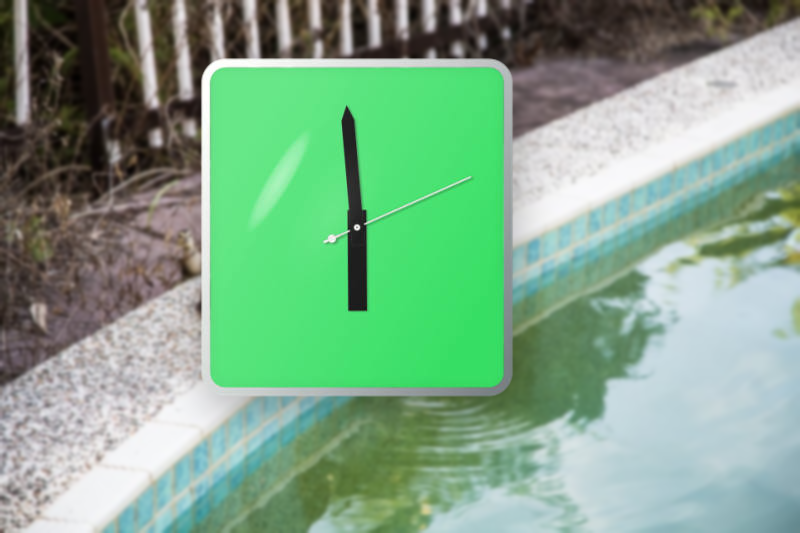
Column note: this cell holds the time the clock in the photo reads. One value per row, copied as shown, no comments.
5:59:11
